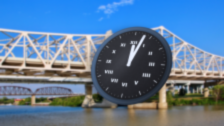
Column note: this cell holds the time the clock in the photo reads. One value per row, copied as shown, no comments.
12:03
